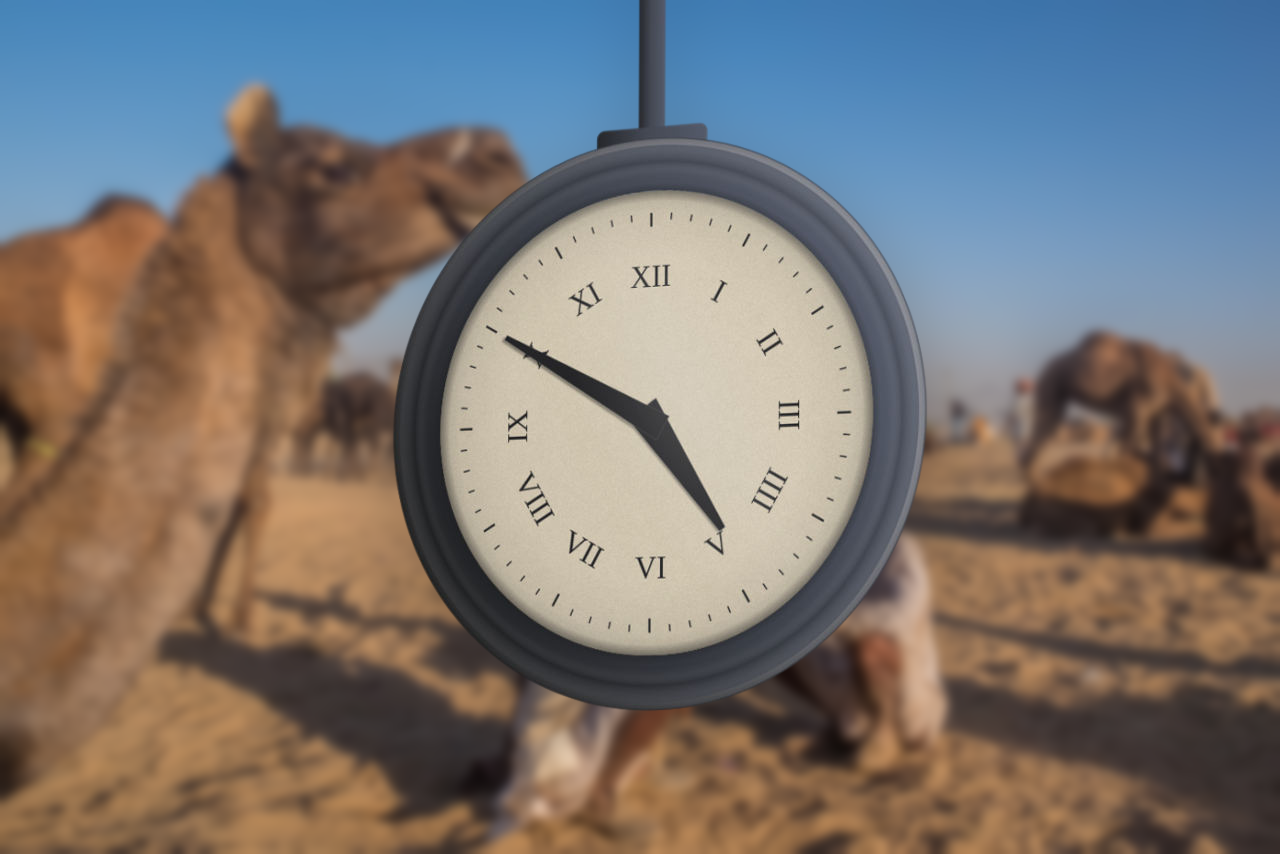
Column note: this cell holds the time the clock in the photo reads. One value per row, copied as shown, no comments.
4:50
